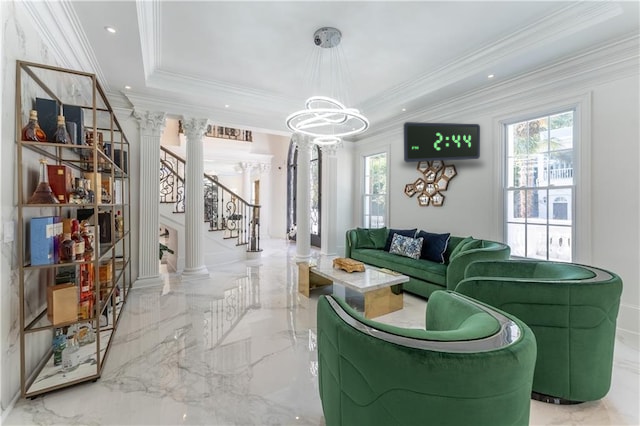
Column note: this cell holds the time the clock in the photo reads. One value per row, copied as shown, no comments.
2:44
